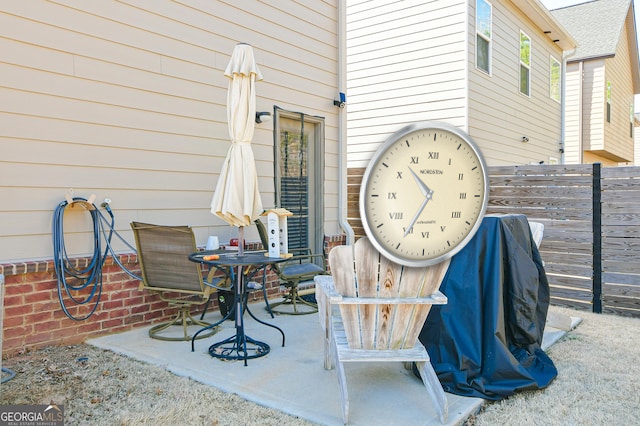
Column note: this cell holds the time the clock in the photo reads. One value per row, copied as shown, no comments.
10:35
